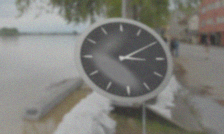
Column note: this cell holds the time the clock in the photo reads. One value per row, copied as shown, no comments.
3:10
